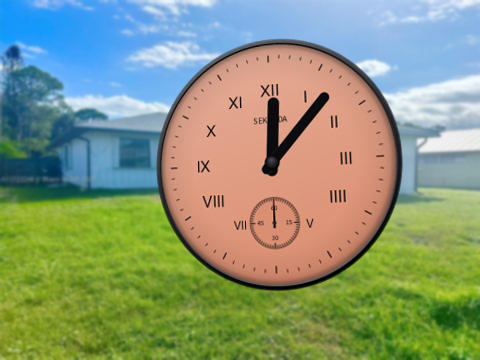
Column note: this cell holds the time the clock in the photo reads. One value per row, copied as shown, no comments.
12:07
